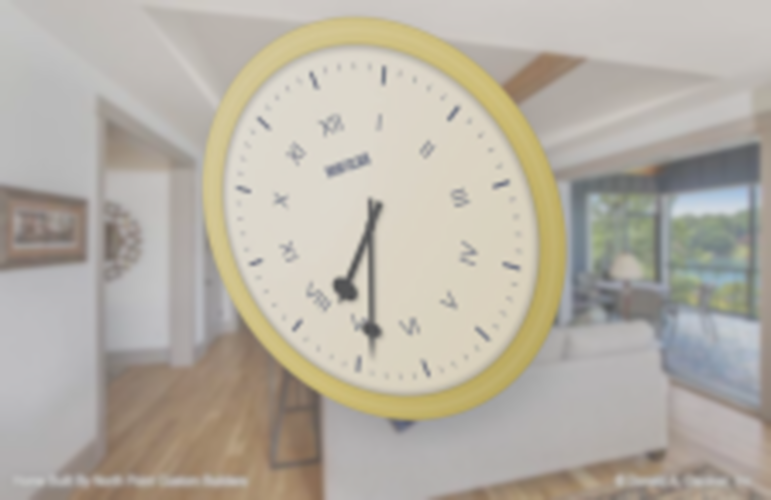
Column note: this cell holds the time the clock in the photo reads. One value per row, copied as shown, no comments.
7:34
